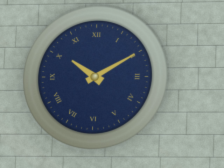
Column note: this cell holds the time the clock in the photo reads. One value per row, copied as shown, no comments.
10:10
